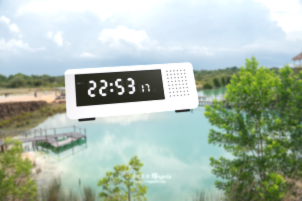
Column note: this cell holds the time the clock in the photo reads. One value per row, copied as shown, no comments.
22:53:17
